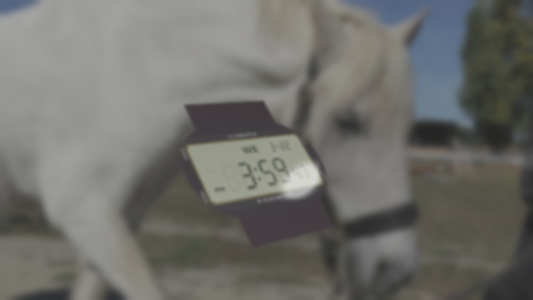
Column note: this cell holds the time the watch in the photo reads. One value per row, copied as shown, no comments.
3:59:47
